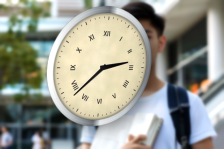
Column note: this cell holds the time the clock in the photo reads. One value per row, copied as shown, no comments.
2:38
